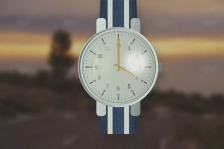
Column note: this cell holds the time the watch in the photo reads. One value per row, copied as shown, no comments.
4:00
